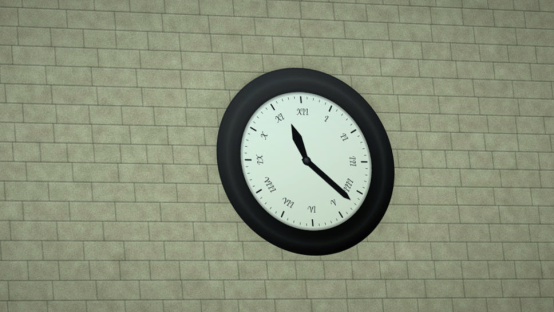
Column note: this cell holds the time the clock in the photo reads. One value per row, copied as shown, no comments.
11:22
